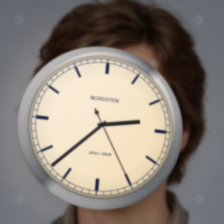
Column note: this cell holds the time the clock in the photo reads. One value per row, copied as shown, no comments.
2:37:25
